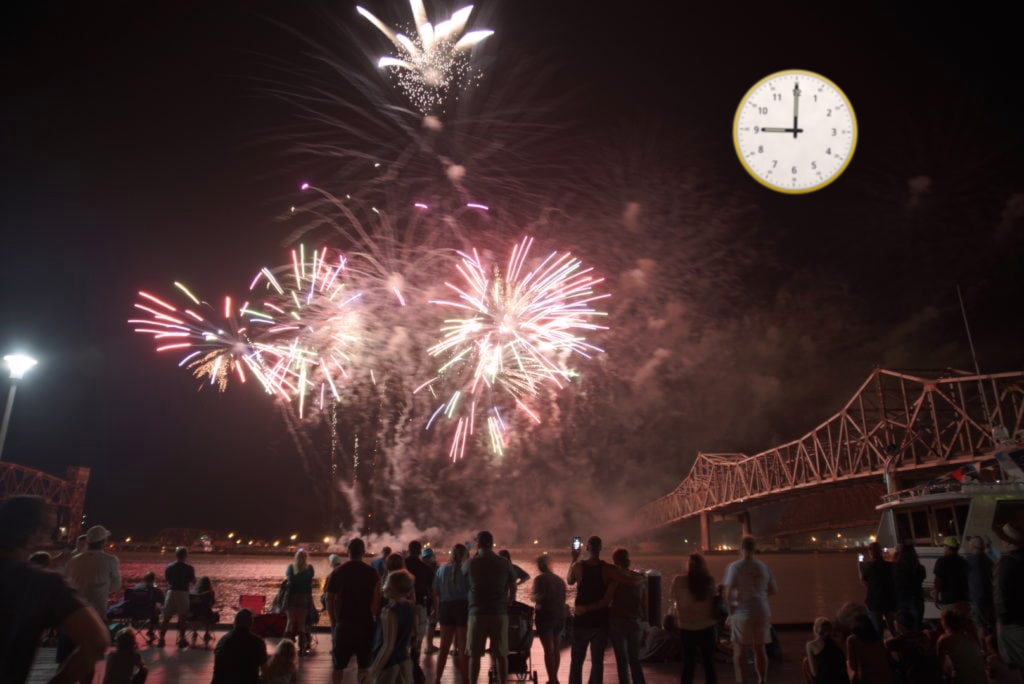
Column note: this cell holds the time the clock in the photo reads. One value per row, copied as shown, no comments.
9:00
